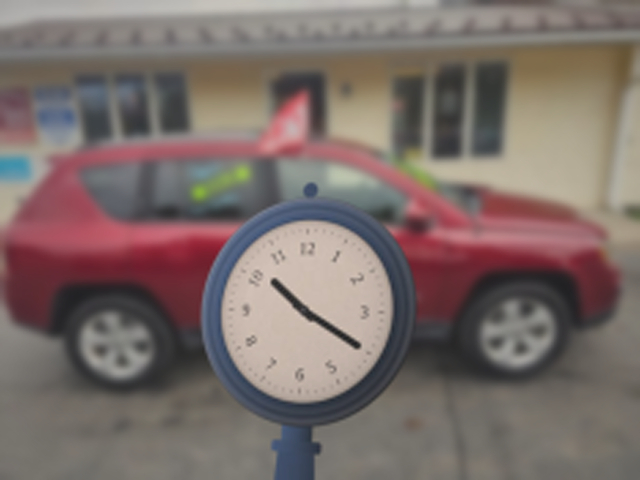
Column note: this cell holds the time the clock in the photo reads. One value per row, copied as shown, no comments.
10:20
